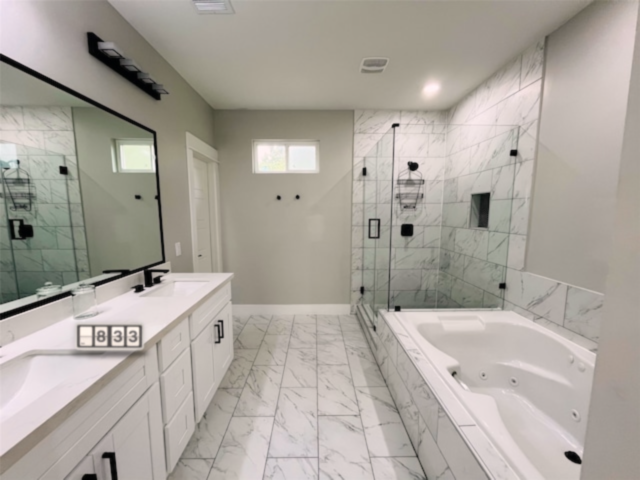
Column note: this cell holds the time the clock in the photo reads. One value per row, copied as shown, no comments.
8:33
